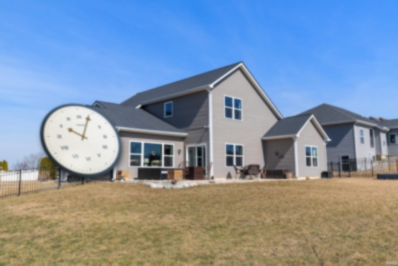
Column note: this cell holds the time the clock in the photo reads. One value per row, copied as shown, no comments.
10:04
